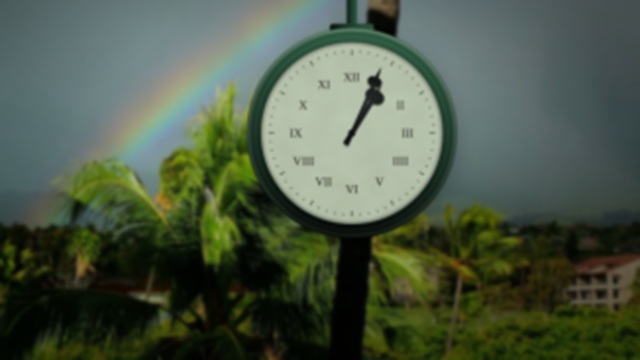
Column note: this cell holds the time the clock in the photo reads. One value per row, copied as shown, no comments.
1:04
